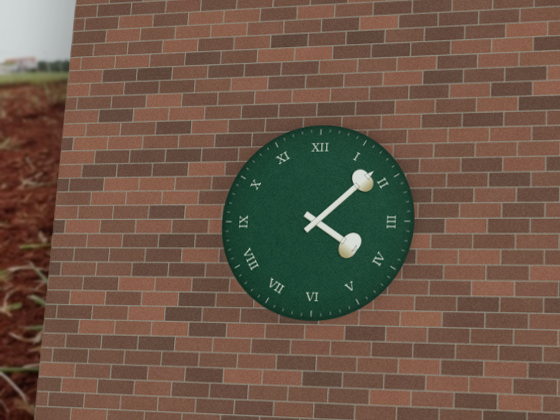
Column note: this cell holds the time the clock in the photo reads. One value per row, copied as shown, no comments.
4:08
